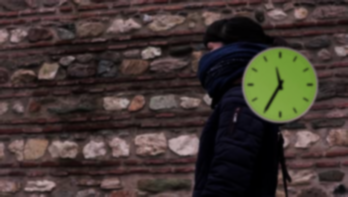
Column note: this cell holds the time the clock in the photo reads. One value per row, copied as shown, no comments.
11:35
